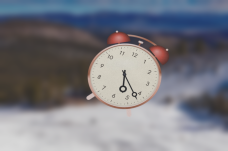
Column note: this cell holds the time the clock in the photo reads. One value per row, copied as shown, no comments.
5:22
